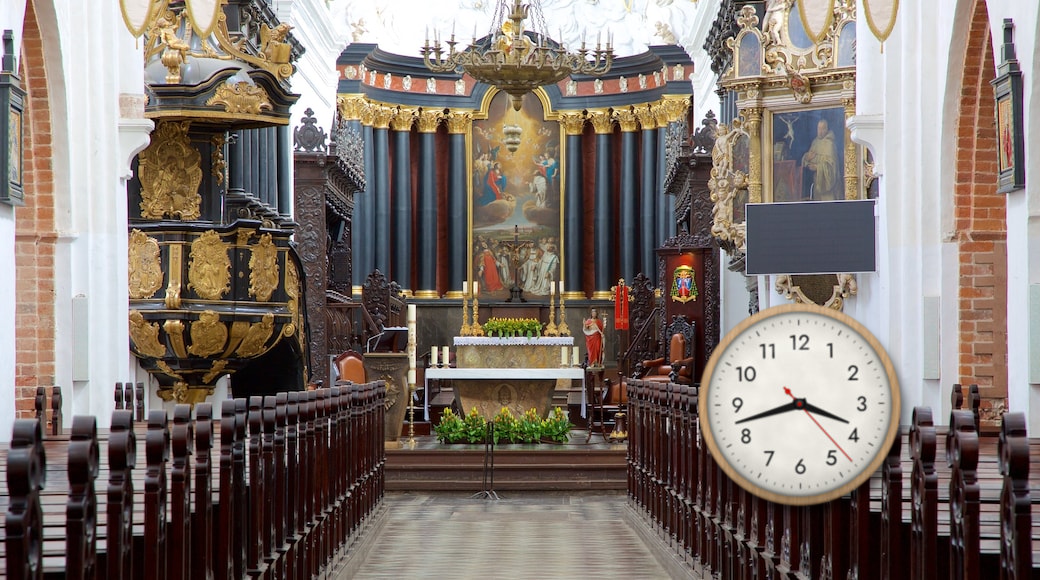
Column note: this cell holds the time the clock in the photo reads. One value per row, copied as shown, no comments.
3:42:23
